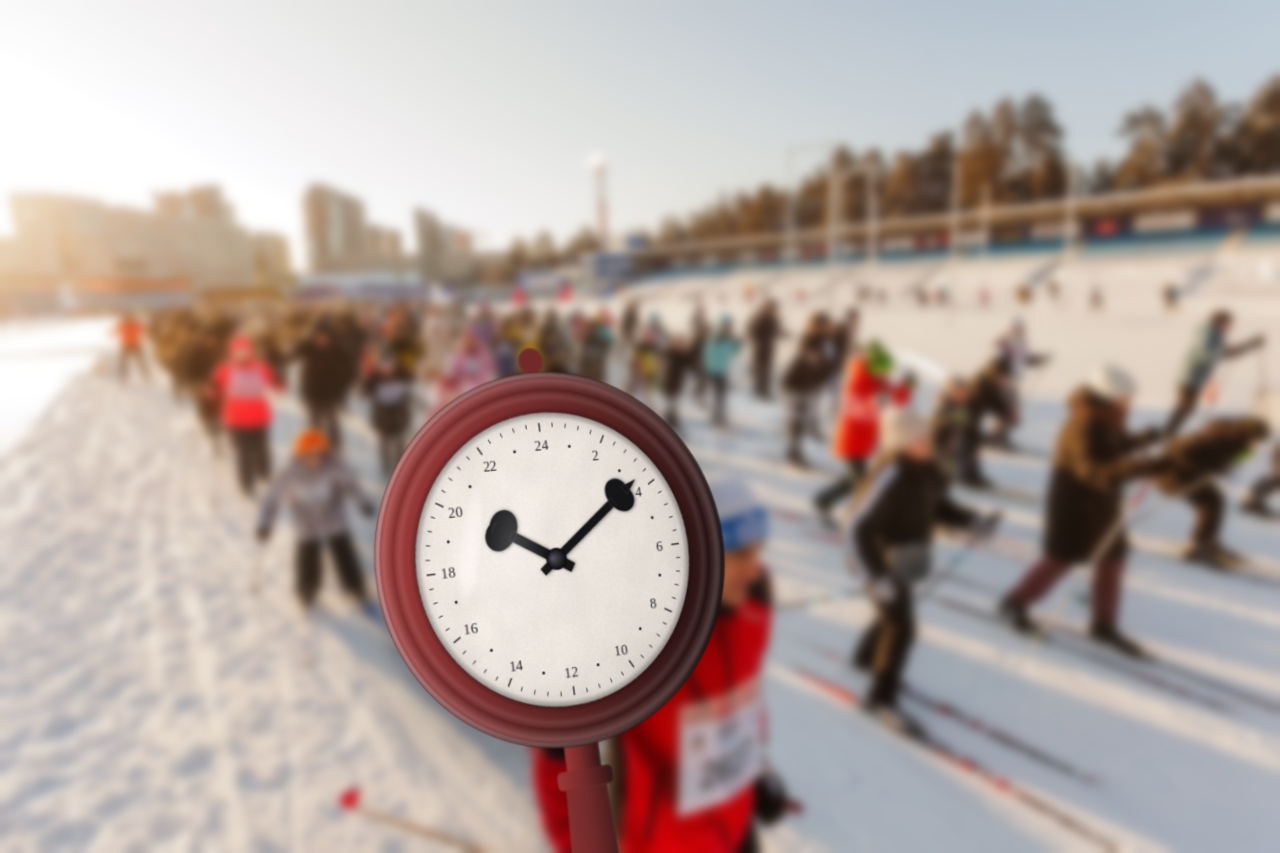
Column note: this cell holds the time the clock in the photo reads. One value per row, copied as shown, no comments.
20:09
